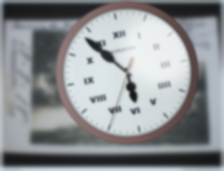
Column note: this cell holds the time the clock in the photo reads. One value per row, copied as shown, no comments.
5:53:35
